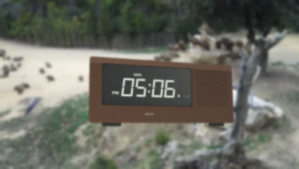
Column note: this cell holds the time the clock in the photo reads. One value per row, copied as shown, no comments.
5:06
